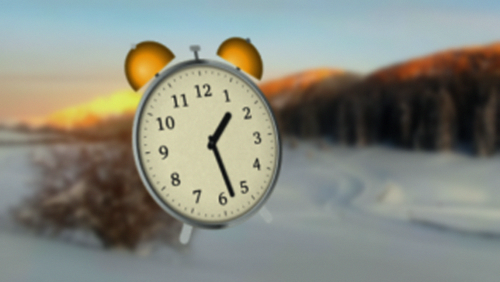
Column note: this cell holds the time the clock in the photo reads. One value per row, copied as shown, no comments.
1:28
